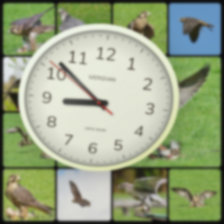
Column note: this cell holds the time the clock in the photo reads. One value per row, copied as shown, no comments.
8:51:51
